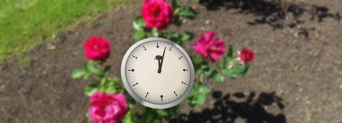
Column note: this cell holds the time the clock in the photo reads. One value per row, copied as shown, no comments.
12:03
